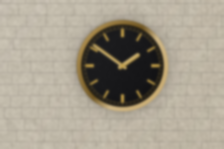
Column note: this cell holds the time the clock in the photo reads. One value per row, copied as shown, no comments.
1:51
